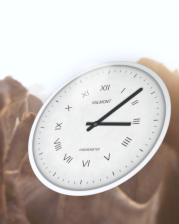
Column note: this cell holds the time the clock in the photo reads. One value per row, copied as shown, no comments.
3:08
